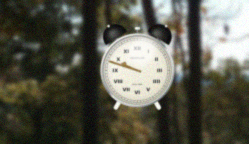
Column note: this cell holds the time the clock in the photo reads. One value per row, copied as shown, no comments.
9:48
